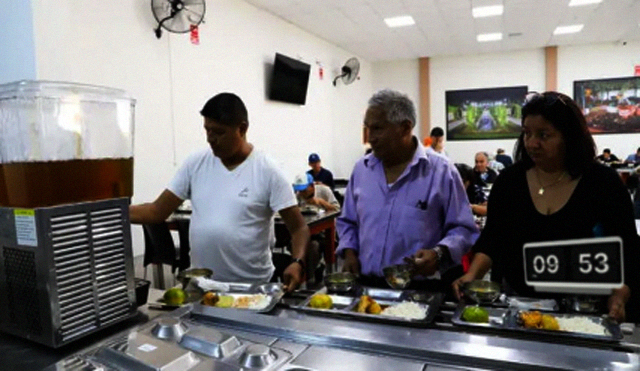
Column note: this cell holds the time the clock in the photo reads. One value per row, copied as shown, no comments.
9:53
